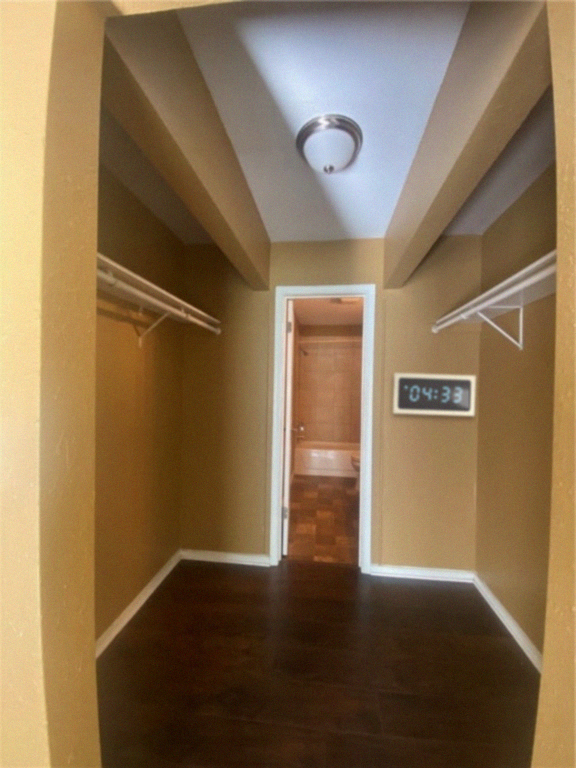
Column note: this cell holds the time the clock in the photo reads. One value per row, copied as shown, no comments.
4:33
